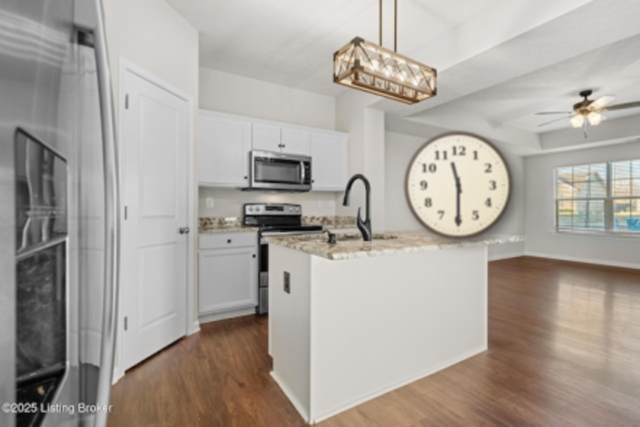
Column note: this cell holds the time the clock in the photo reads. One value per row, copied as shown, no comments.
11:30
